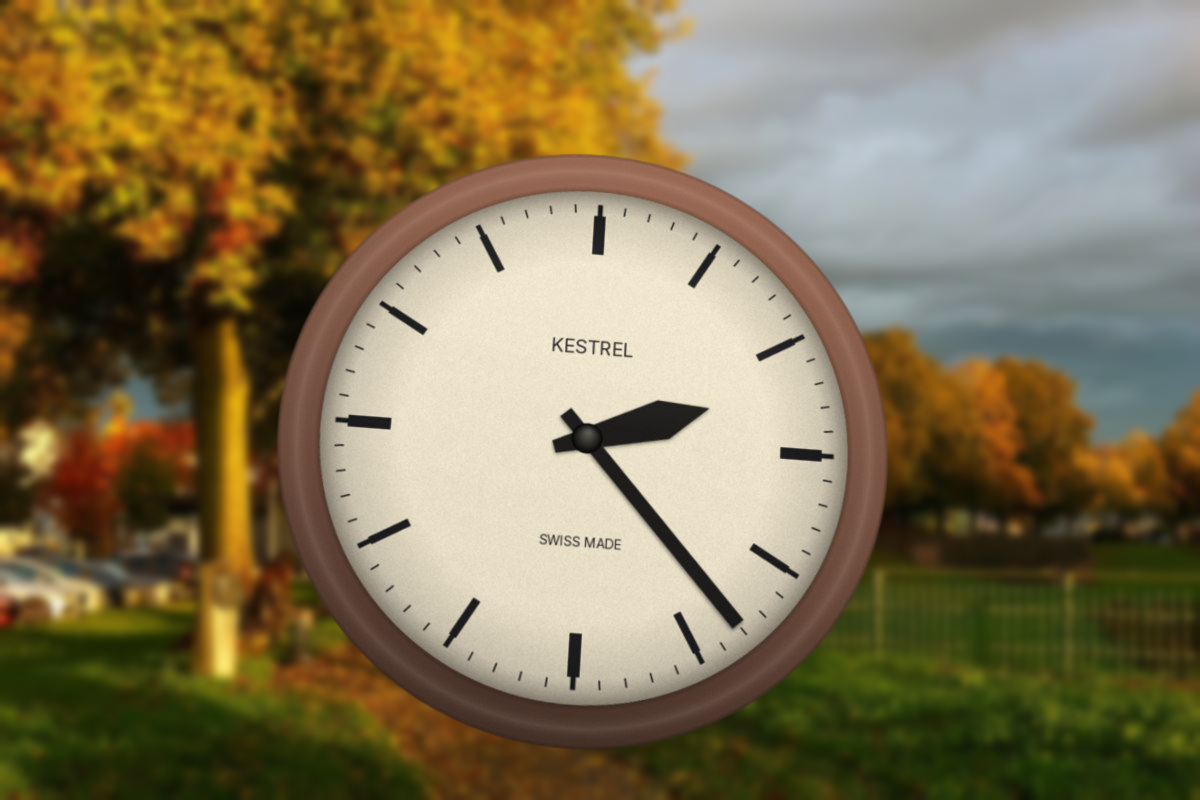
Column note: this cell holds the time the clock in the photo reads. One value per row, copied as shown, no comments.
2:23
